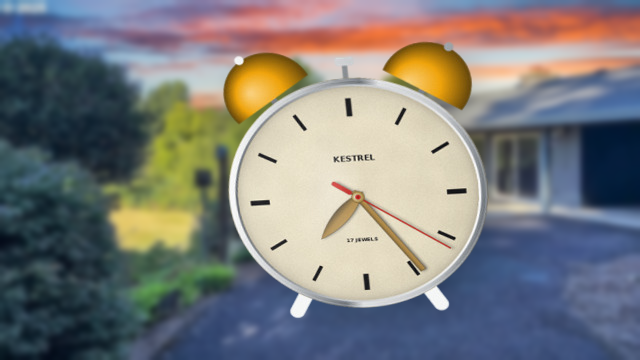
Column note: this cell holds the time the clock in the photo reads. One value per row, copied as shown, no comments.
7:24:21
